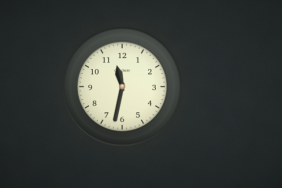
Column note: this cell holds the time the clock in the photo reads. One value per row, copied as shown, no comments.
11:32
